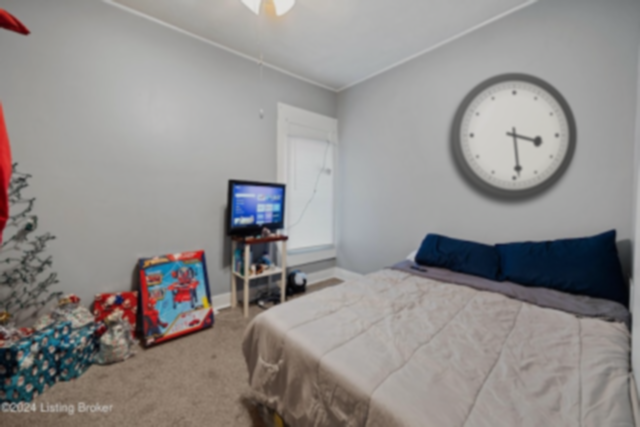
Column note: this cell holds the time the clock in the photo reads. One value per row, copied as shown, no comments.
3:29
